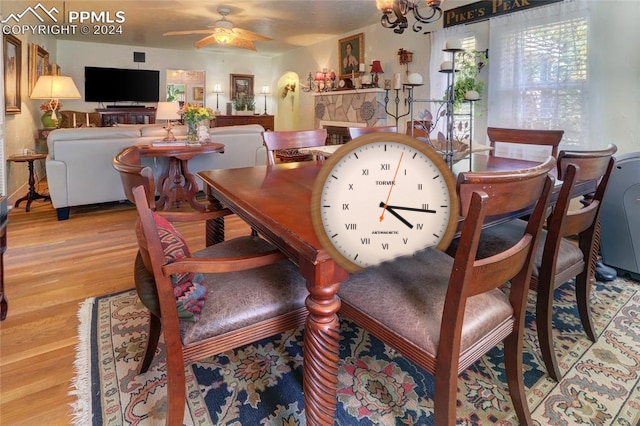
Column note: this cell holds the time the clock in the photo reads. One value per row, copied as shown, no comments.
4:16:03
